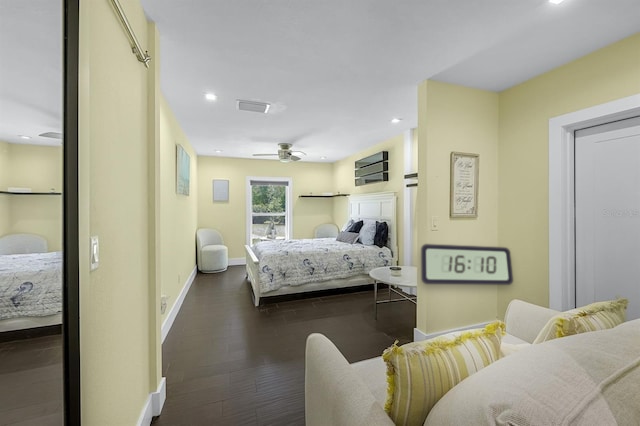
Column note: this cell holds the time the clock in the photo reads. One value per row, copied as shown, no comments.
16:10
